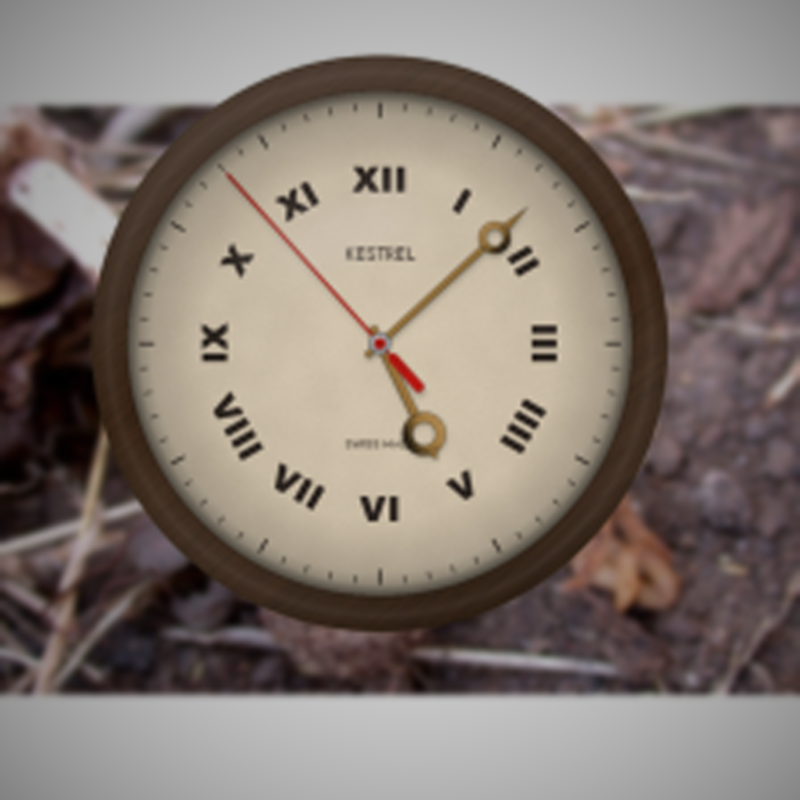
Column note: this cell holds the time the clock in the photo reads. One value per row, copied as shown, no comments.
5:07:53
